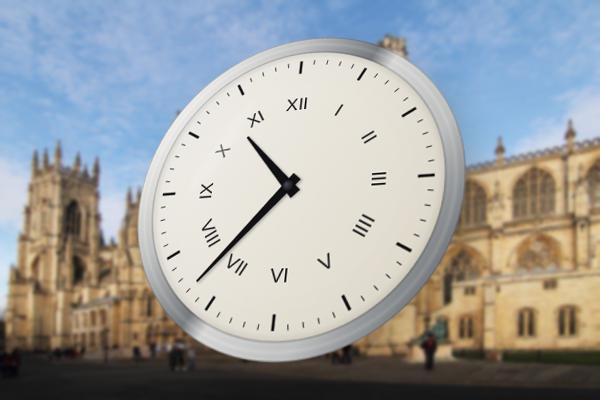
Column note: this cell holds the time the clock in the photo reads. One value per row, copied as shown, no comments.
10:37
